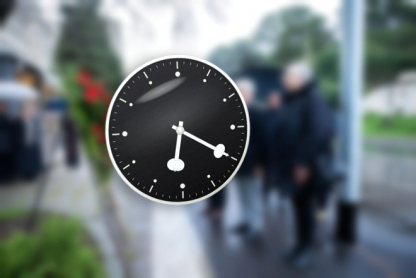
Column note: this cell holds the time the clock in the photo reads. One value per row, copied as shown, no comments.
6:20
